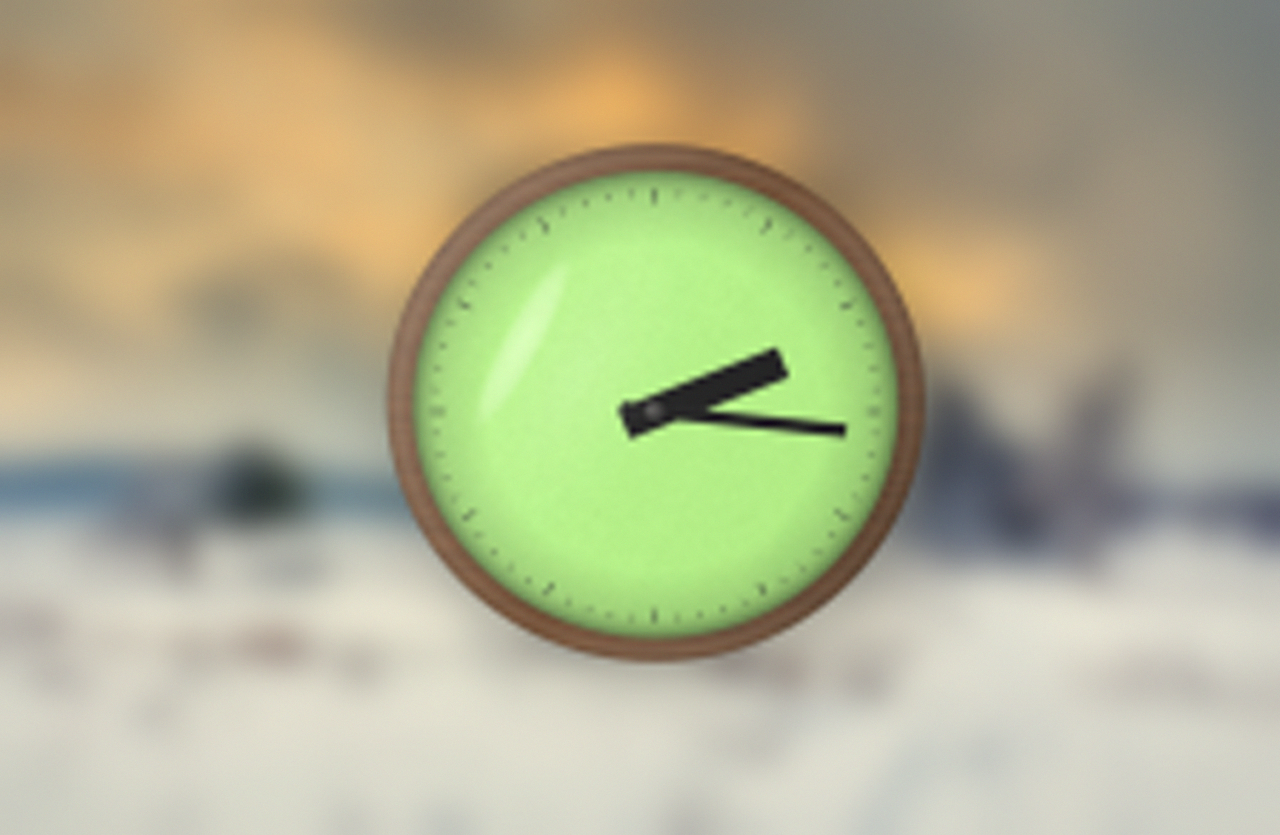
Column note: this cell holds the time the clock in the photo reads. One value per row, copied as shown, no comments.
2:16
